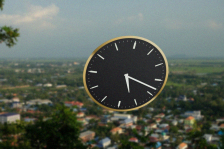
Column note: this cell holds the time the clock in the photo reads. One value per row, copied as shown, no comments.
5:18
